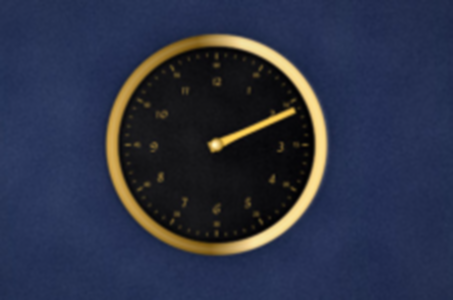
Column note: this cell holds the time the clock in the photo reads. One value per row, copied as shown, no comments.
2:11
